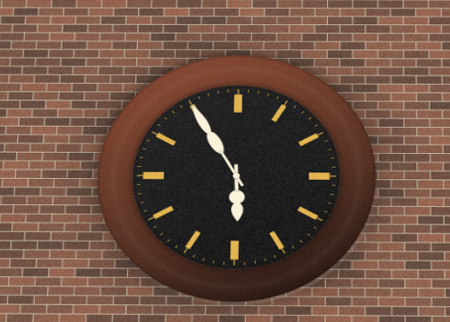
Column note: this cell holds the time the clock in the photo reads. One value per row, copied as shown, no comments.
5:55
